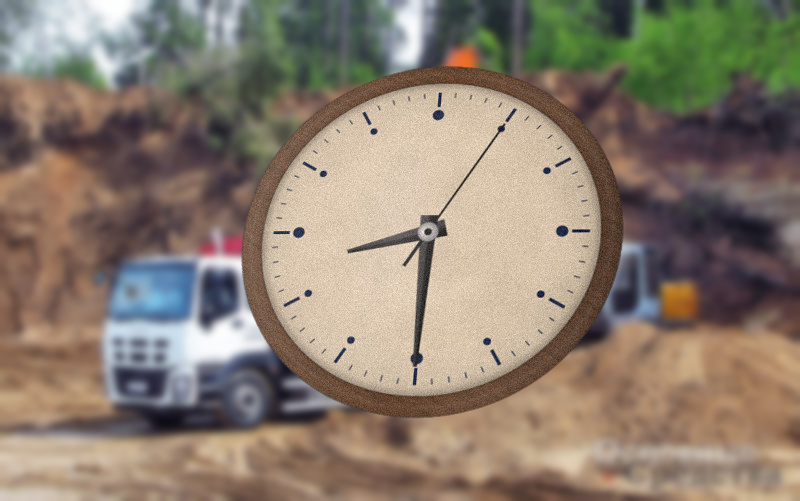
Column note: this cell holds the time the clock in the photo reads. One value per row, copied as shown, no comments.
8:30:05
